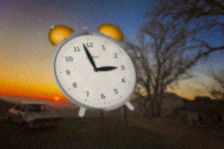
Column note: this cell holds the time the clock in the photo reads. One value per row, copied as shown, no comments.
2:58
